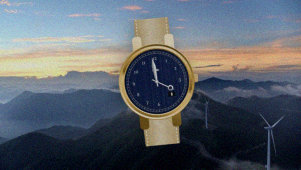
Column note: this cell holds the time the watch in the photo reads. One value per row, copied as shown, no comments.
3:59
